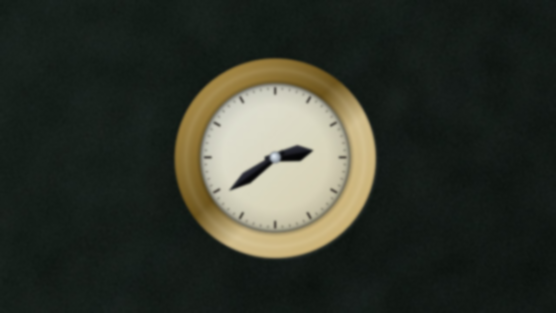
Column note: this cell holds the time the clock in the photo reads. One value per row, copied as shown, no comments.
2:39
